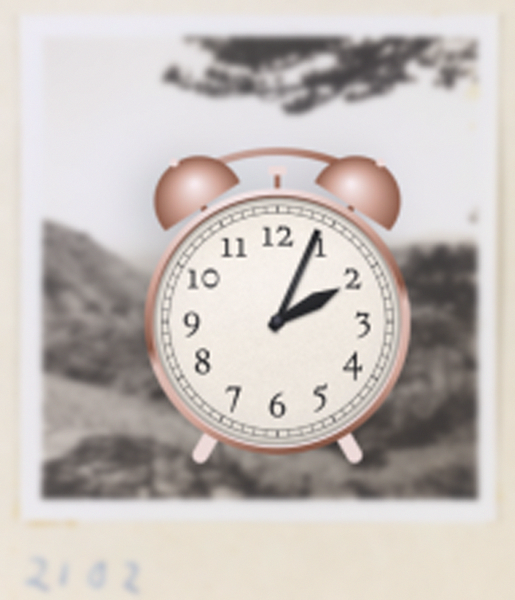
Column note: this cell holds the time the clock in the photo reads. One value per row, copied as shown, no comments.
2:04
